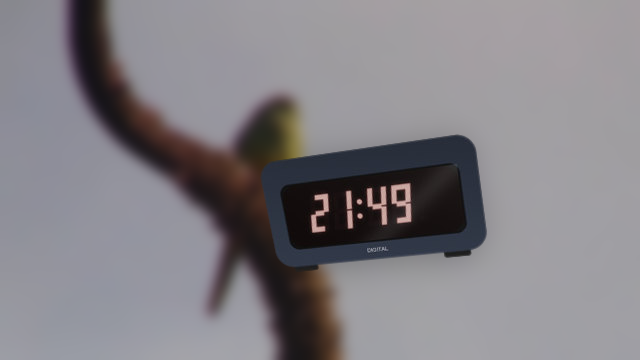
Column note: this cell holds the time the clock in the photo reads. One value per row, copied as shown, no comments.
21:49
